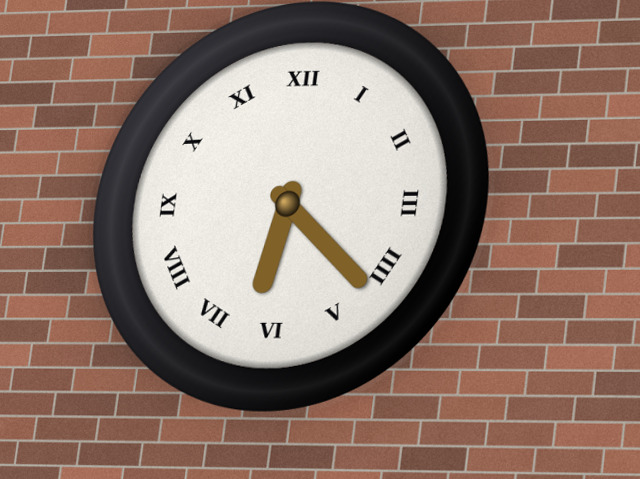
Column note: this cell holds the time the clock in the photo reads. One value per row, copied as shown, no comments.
6:22
